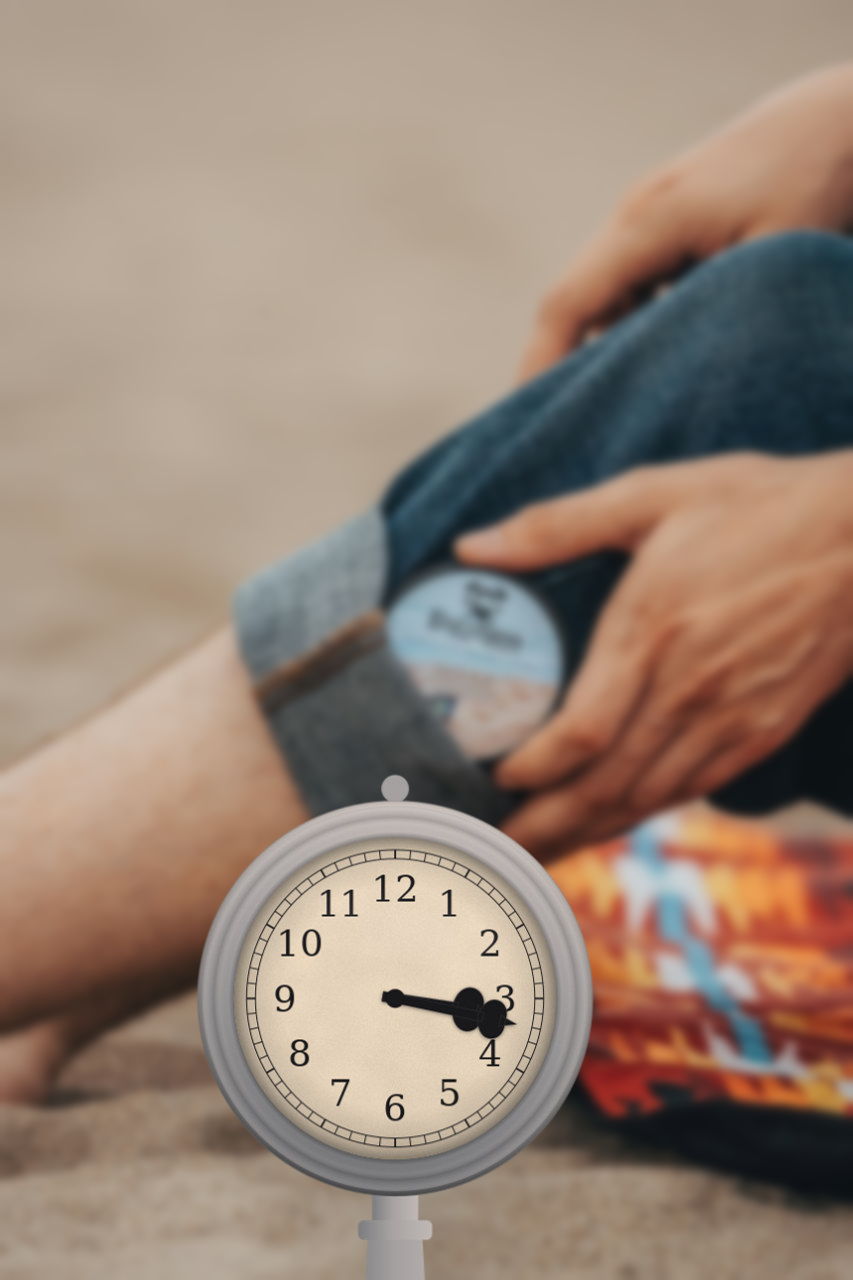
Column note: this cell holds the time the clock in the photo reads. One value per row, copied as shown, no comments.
3:17
